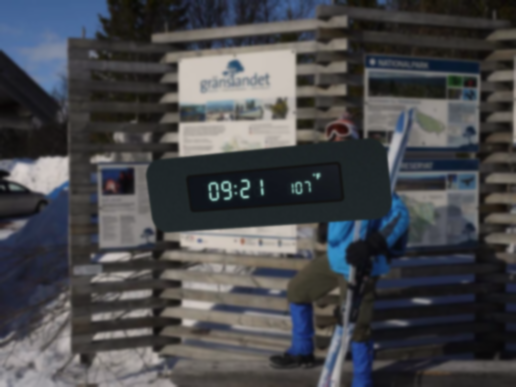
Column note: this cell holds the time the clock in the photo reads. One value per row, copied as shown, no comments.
9:21
